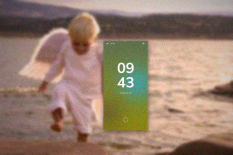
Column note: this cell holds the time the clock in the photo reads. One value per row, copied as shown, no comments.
9:43
